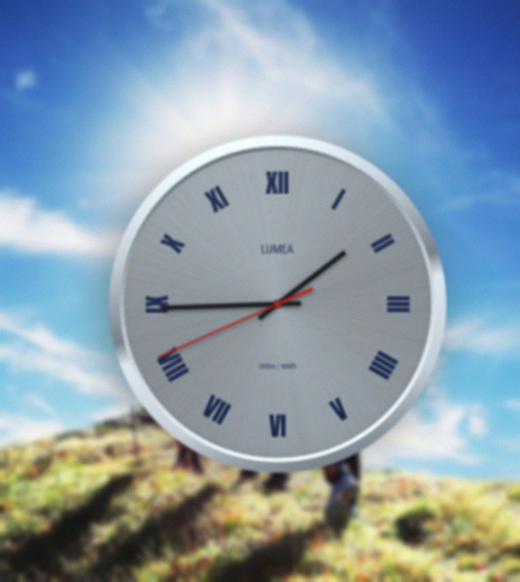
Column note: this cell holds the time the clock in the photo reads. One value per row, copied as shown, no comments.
1:44:41
